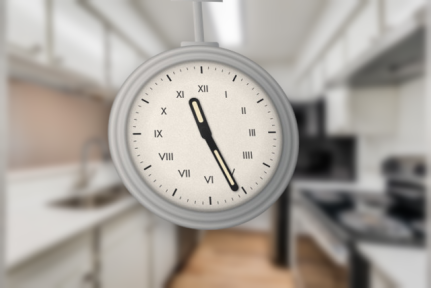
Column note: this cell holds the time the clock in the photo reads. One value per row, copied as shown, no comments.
11:26
